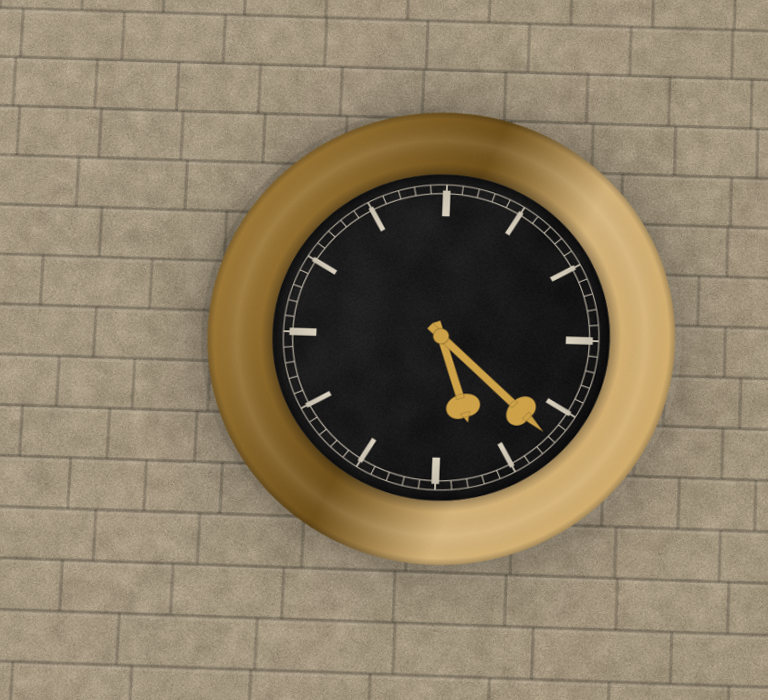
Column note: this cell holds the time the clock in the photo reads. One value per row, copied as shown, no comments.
5:22
